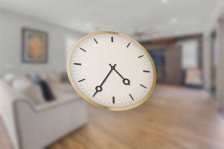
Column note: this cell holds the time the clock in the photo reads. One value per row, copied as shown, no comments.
4:35
